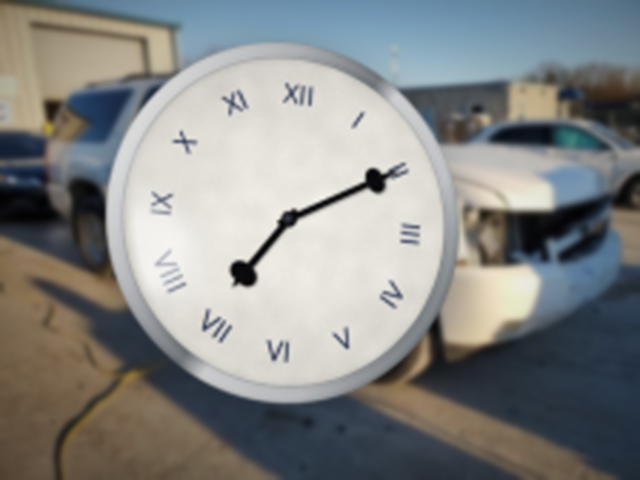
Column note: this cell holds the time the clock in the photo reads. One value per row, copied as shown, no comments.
7:10
